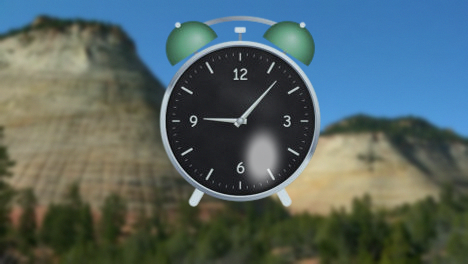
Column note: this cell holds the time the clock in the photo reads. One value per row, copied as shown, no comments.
9:07
